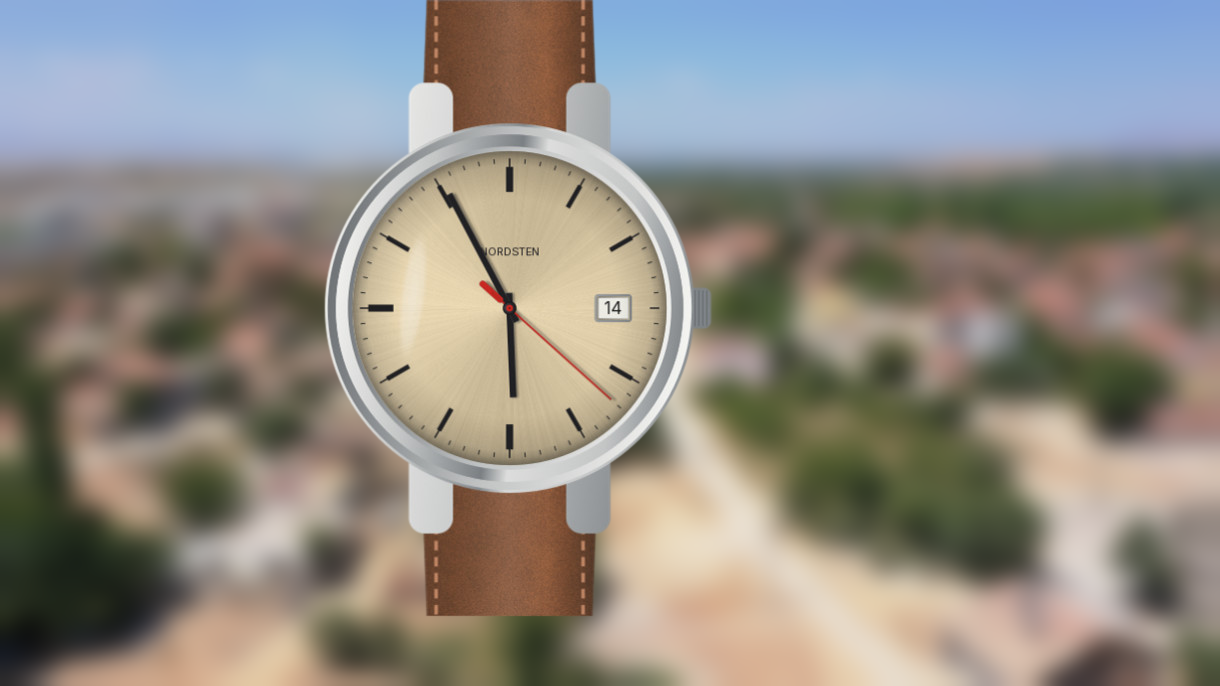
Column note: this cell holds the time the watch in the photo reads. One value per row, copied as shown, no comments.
5:55:22
